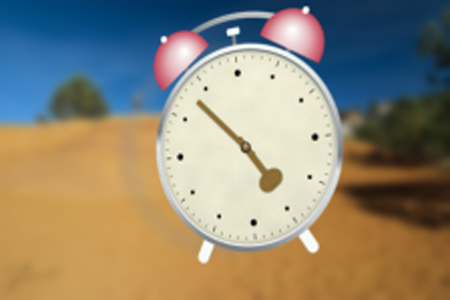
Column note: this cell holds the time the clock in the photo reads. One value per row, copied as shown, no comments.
4:53
